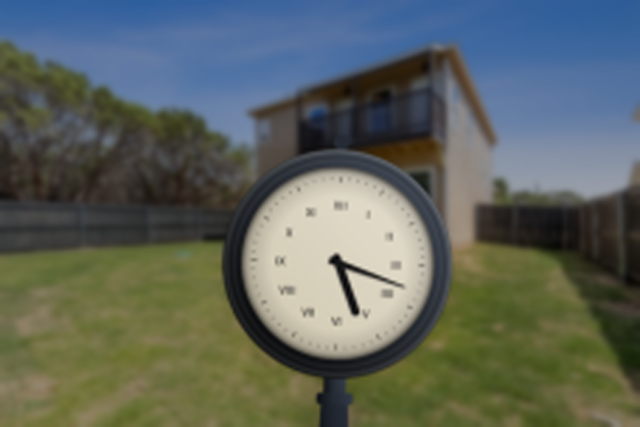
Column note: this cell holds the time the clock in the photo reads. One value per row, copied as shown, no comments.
5:18
